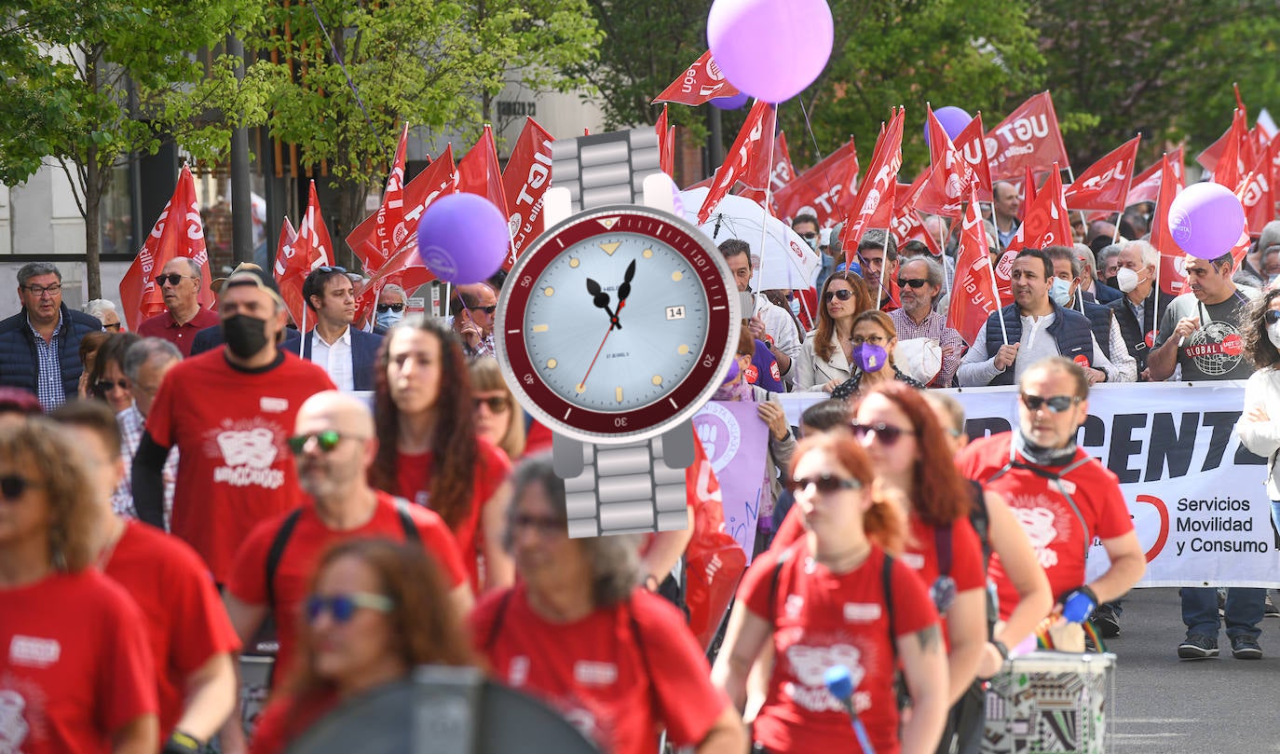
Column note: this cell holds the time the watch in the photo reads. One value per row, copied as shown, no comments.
11:03:35
